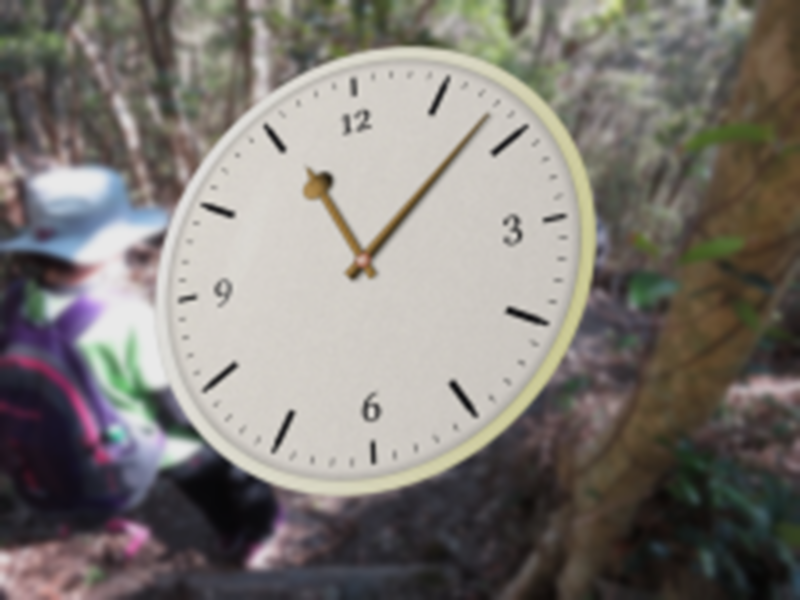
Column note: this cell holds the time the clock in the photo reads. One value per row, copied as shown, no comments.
11:08
